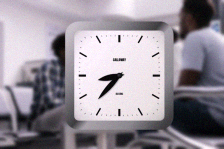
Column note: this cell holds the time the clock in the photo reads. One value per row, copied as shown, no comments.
8:37
